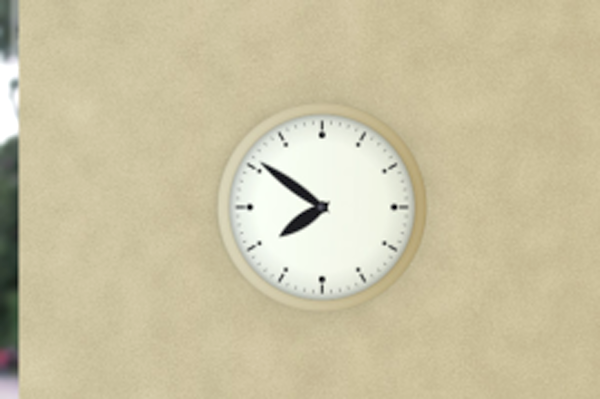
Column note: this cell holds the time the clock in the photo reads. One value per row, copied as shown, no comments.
7:51
